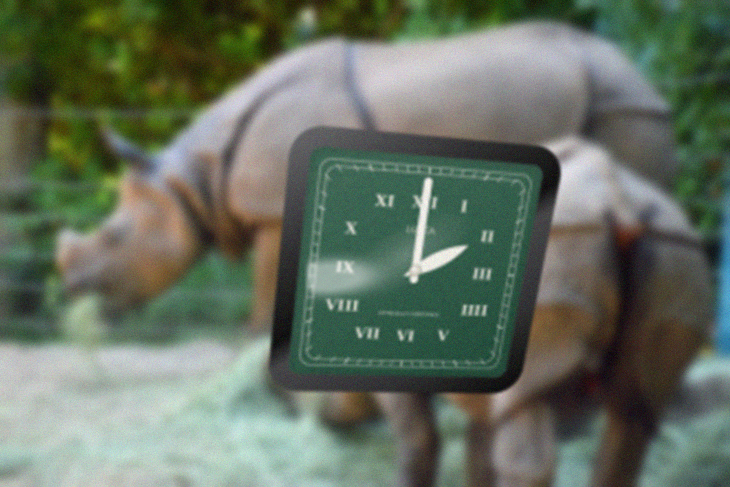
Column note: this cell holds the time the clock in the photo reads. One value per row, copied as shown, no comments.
2:00
